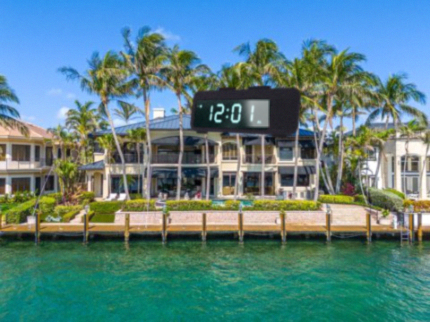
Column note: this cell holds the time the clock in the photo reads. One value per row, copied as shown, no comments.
12:01
